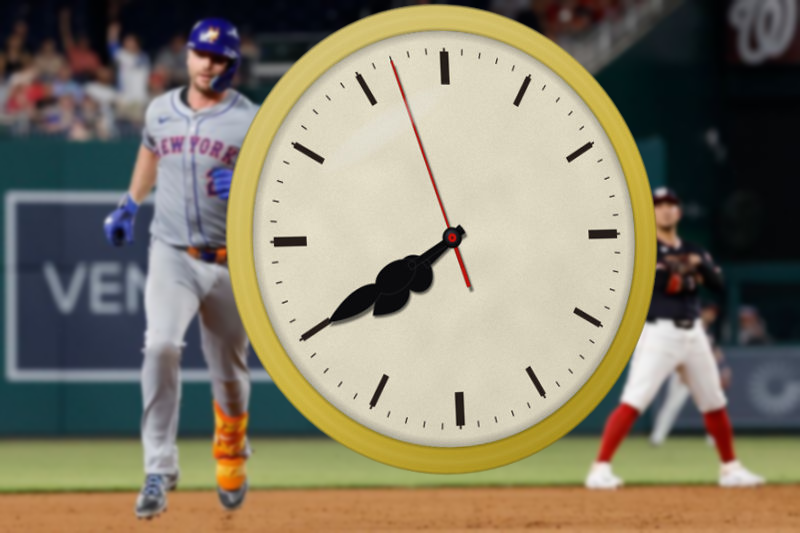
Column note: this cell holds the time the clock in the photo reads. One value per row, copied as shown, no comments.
7:39:57
